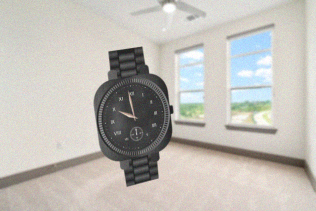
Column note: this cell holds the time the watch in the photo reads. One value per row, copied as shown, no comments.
9:59
